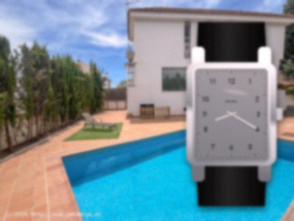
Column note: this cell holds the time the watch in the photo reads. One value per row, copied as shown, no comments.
8:20
